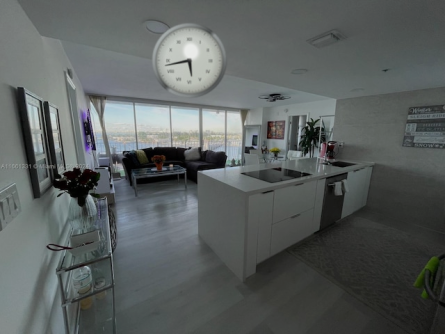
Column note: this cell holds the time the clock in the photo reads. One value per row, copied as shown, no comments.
5:43
